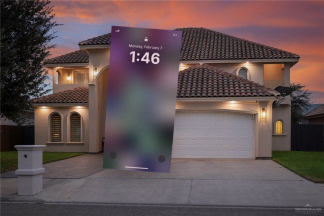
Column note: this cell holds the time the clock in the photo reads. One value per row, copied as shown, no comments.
1:46
